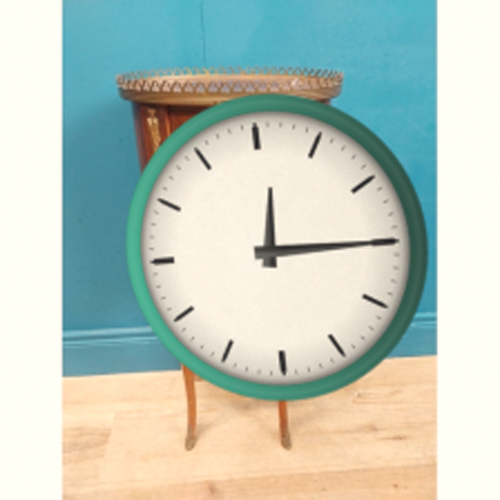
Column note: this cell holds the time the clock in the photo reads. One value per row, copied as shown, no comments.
12:15
